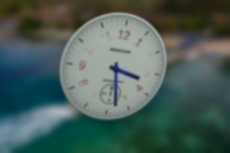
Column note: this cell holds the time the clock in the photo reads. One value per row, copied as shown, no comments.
3:28
